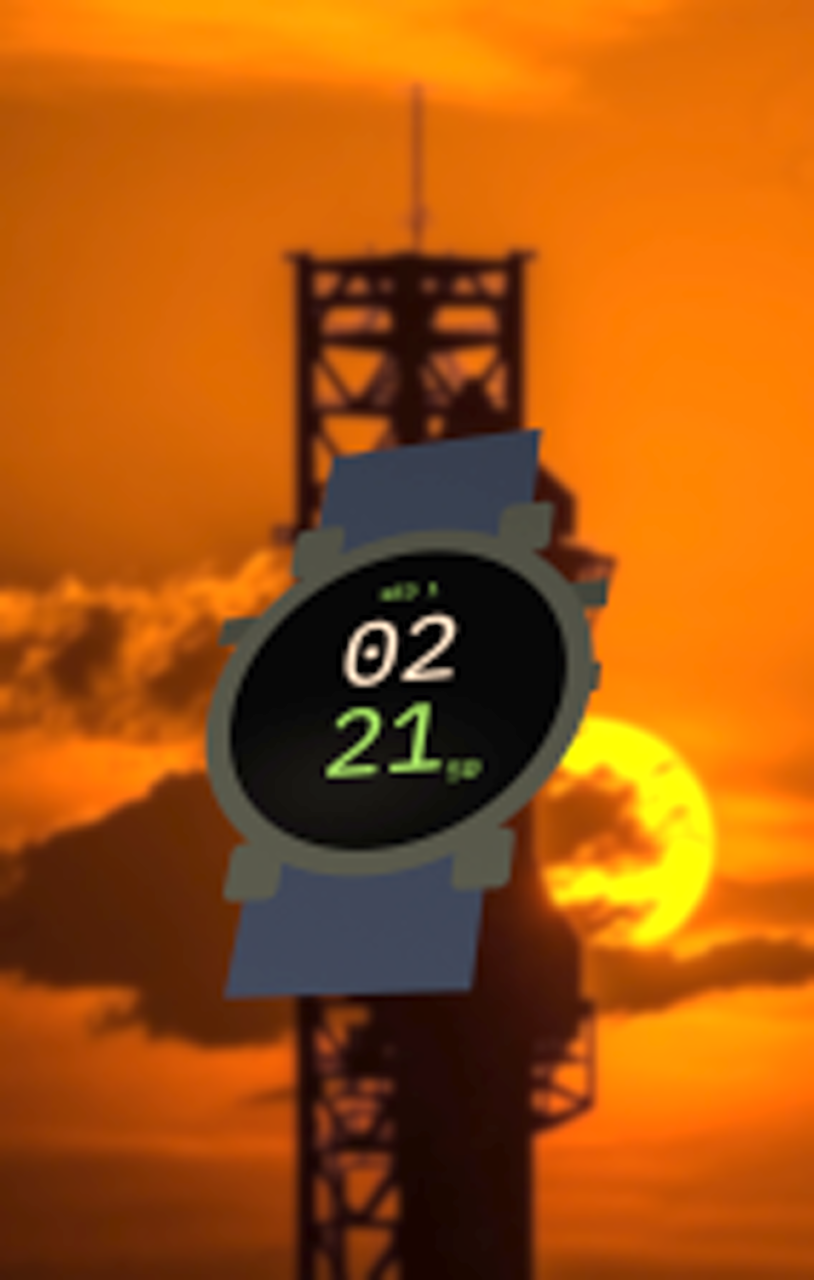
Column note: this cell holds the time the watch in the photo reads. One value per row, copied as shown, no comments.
2:21
